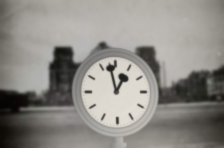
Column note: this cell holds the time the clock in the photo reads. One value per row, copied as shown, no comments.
12:58
